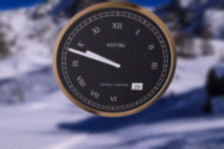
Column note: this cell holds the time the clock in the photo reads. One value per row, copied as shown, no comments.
9:48
